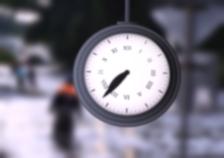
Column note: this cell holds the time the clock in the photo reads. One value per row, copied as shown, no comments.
7:37
